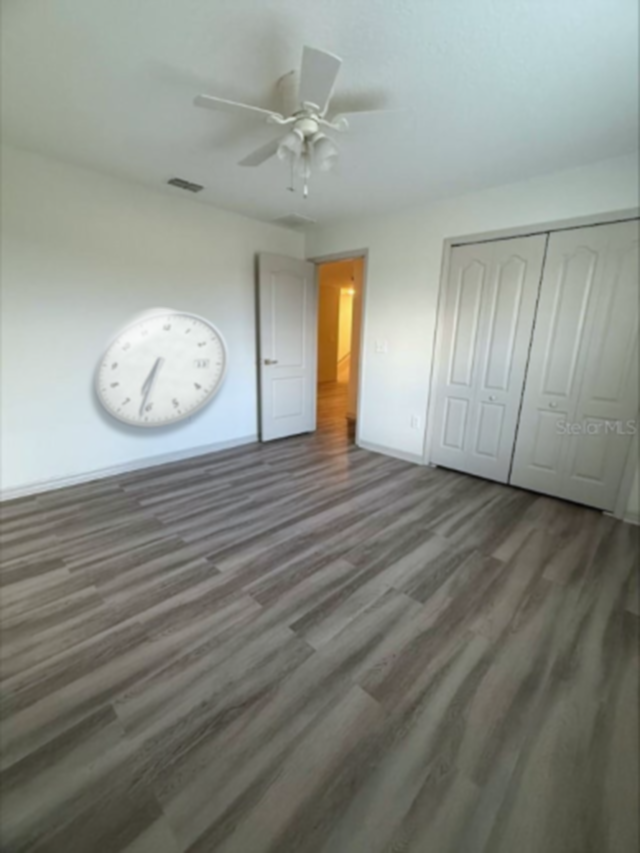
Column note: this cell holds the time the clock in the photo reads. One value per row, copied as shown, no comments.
6:31
